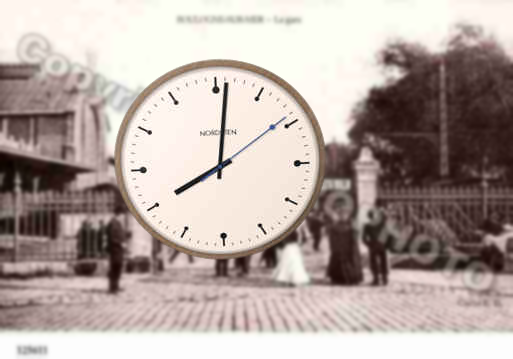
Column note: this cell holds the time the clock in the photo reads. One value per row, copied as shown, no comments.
8:01:09
